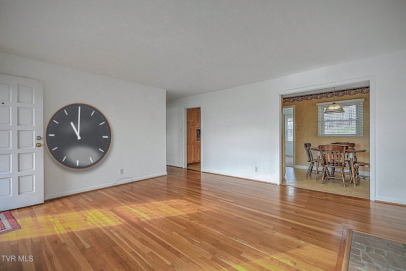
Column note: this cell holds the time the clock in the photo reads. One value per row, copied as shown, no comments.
11:00
